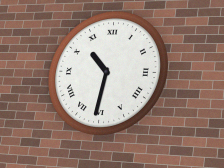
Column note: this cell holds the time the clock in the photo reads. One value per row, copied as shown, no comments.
10:31
